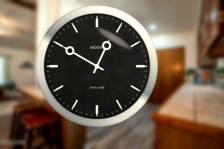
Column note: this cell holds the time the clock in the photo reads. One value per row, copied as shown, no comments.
12:50
